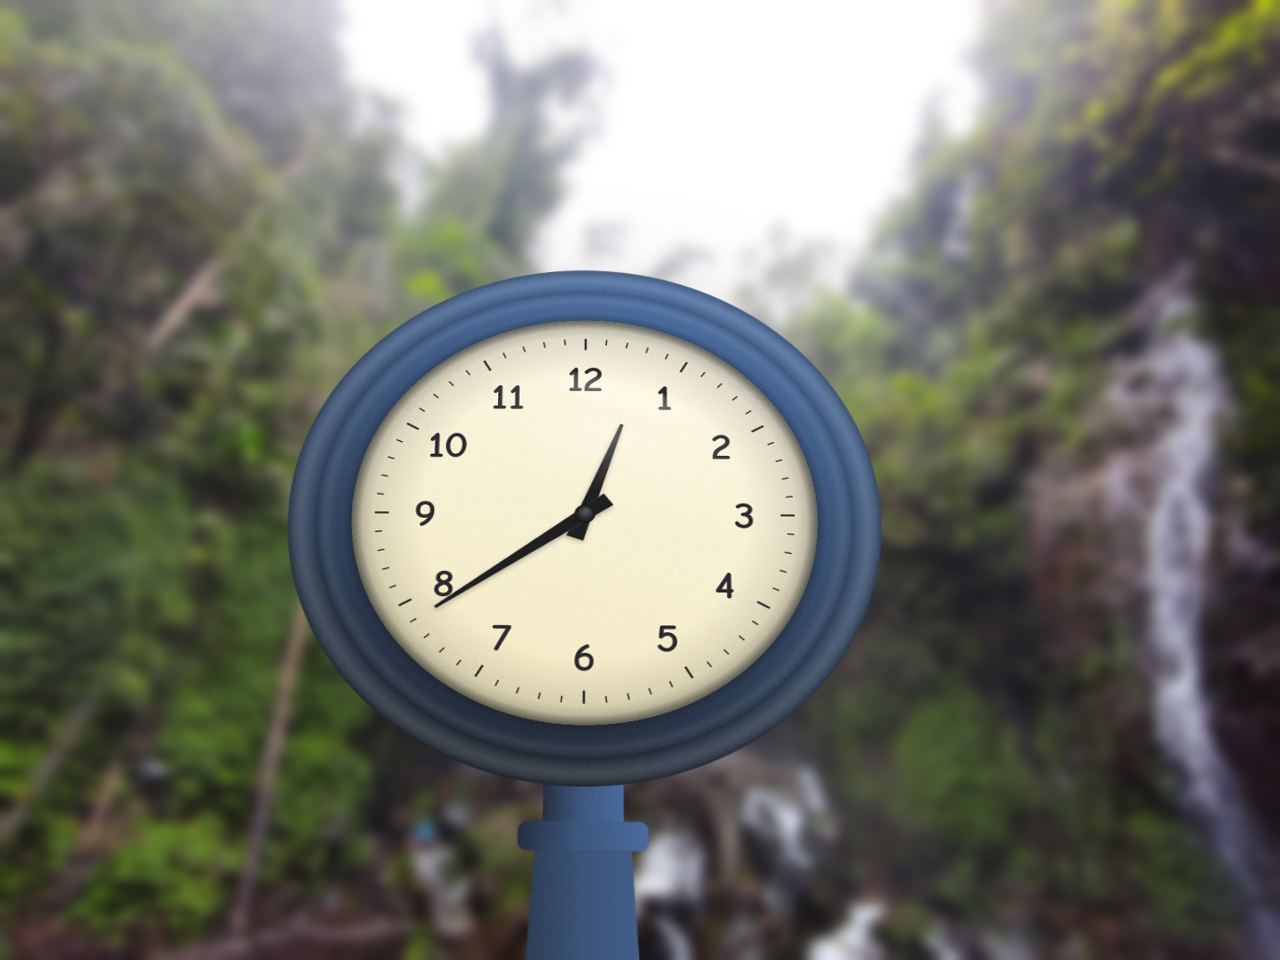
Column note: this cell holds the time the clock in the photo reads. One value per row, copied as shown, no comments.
12:39
